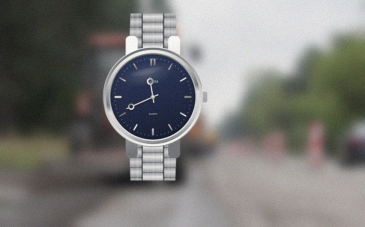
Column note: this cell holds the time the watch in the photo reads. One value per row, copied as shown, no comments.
11:41
